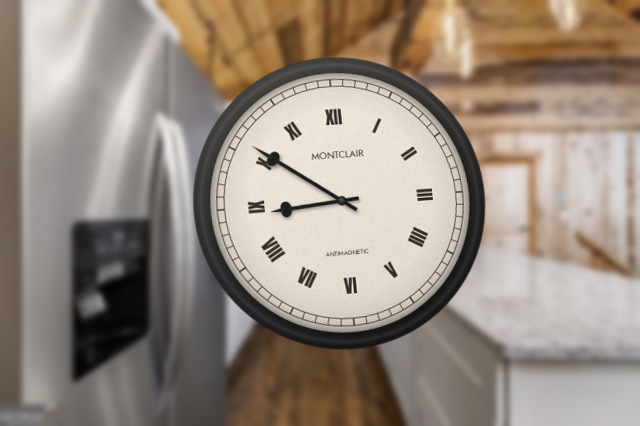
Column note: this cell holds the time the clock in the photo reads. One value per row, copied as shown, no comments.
8:51
